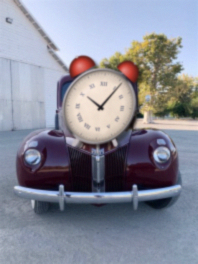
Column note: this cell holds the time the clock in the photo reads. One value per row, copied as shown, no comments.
10:06
